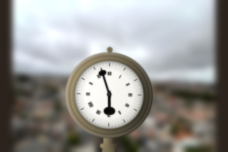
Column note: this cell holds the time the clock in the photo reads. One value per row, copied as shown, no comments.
5:57
